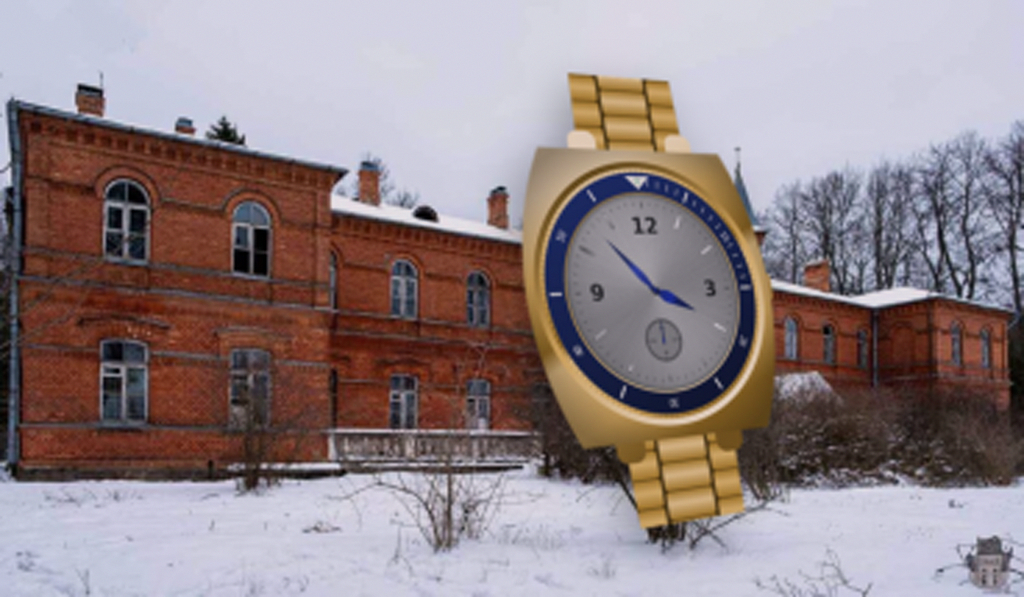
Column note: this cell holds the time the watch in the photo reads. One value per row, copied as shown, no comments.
3:53
